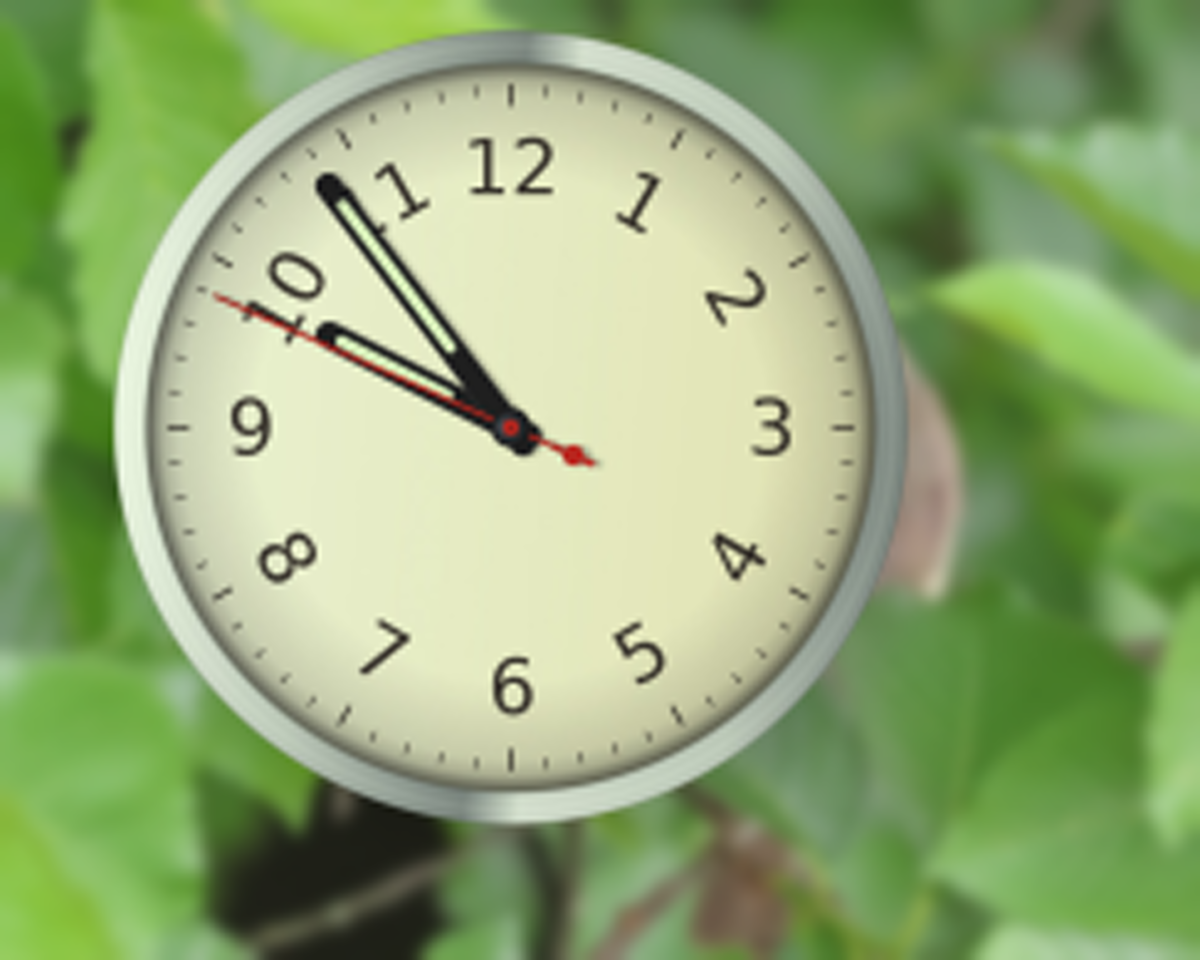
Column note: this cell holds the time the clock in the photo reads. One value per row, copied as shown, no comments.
9:53:49
